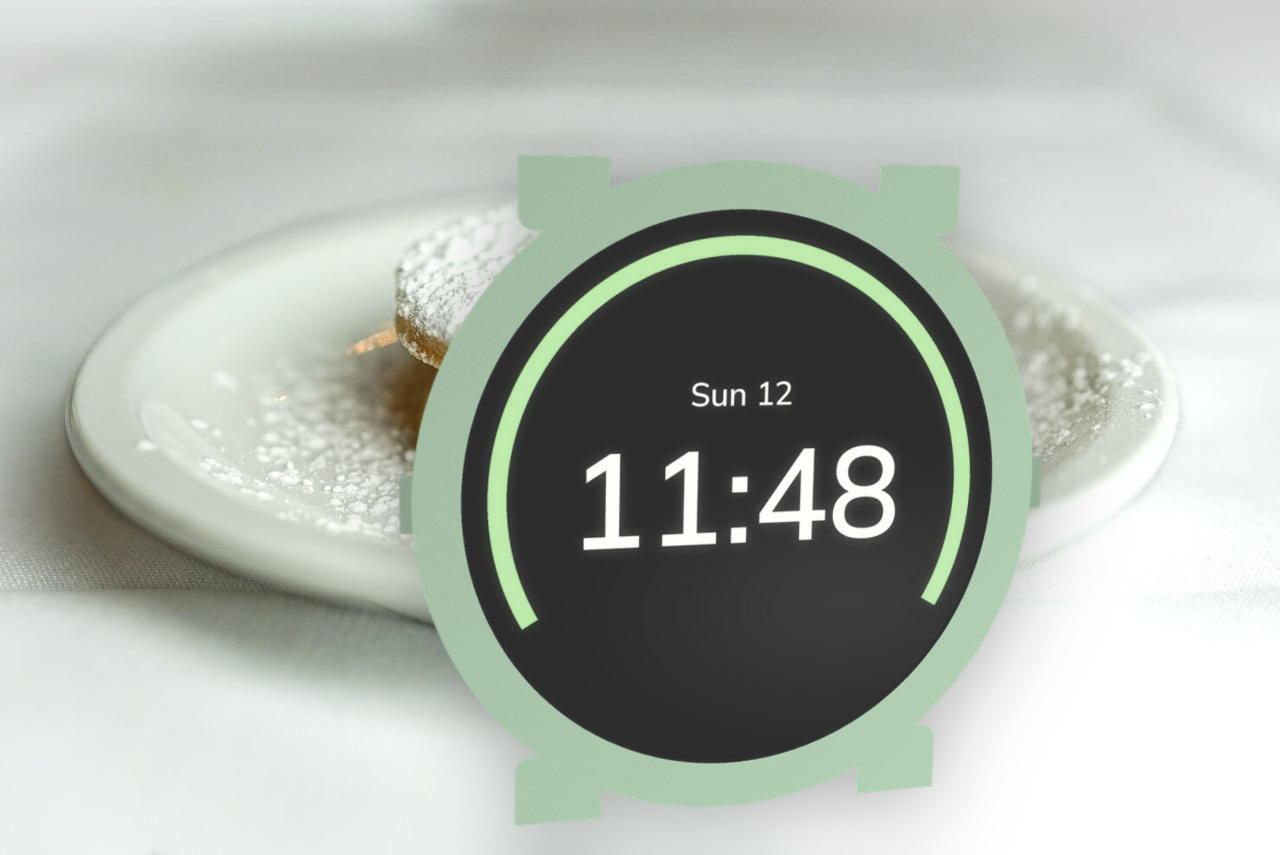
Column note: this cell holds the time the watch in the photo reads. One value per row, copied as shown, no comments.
11:48
